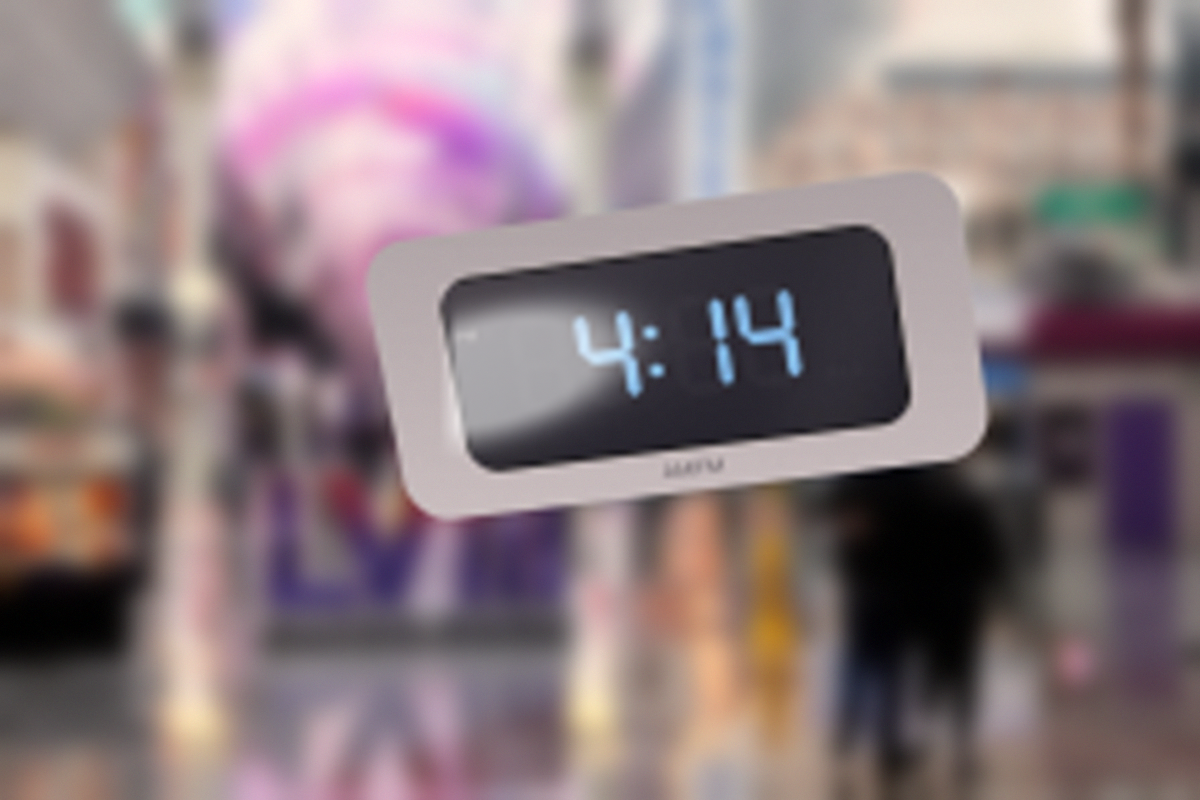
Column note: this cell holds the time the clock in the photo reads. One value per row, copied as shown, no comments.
4:14
